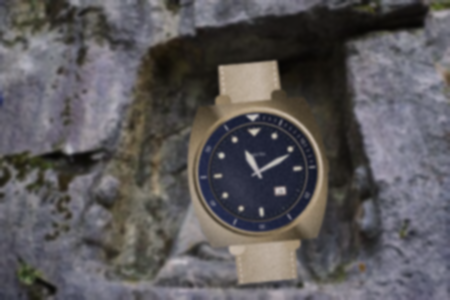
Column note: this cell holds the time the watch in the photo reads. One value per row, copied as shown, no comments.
11:11
